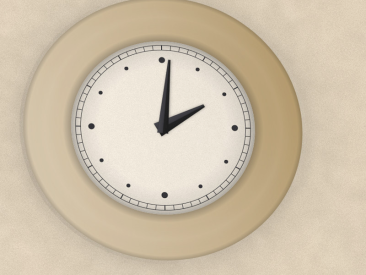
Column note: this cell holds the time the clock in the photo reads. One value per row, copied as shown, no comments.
2:01
